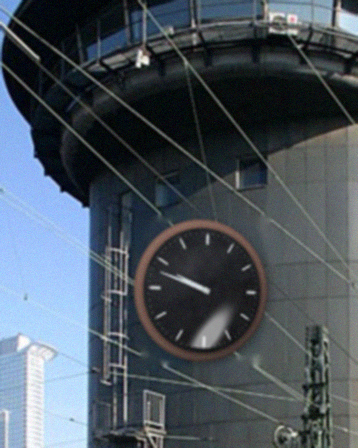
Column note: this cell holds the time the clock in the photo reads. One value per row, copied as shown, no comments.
9:48
